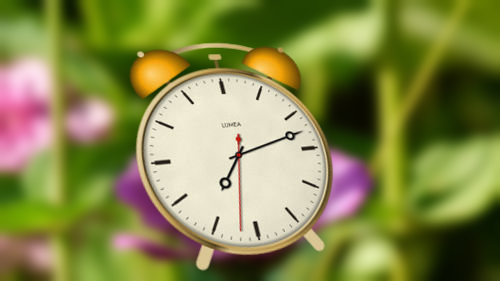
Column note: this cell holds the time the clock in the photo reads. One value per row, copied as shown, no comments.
7:12:32
